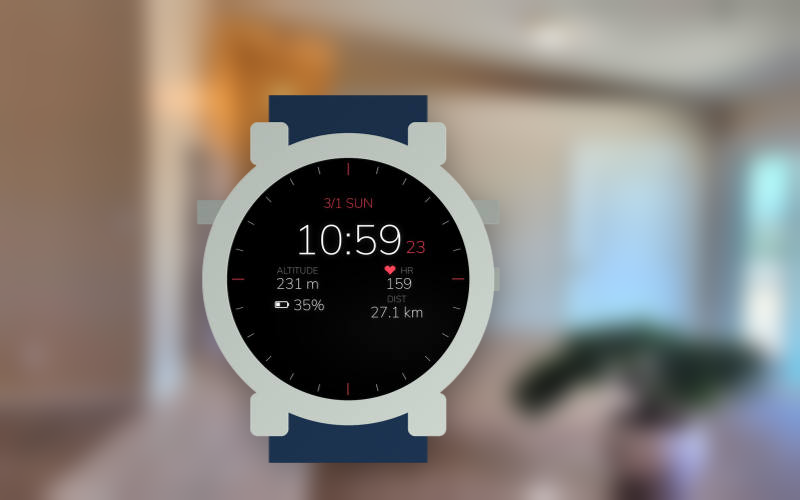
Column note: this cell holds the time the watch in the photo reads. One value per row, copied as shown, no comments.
10:59:23
